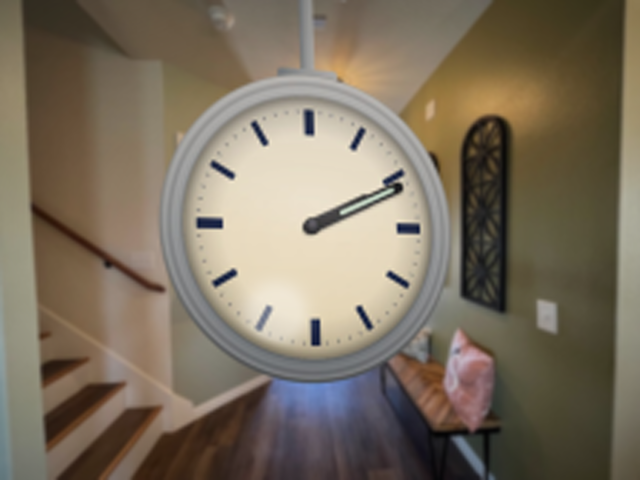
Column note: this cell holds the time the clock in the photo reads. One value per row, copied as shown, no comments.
2:11
